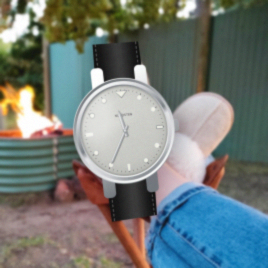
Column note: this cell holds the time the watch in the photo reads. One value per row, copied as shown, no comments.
11:35
